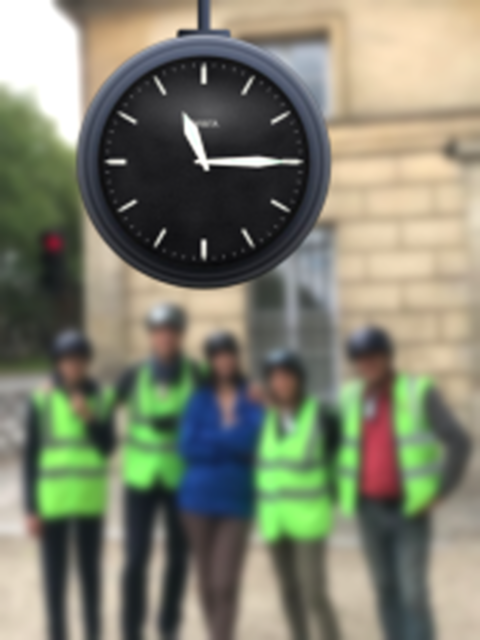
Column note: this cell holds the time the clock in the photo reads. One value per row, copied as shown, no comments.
11:15
